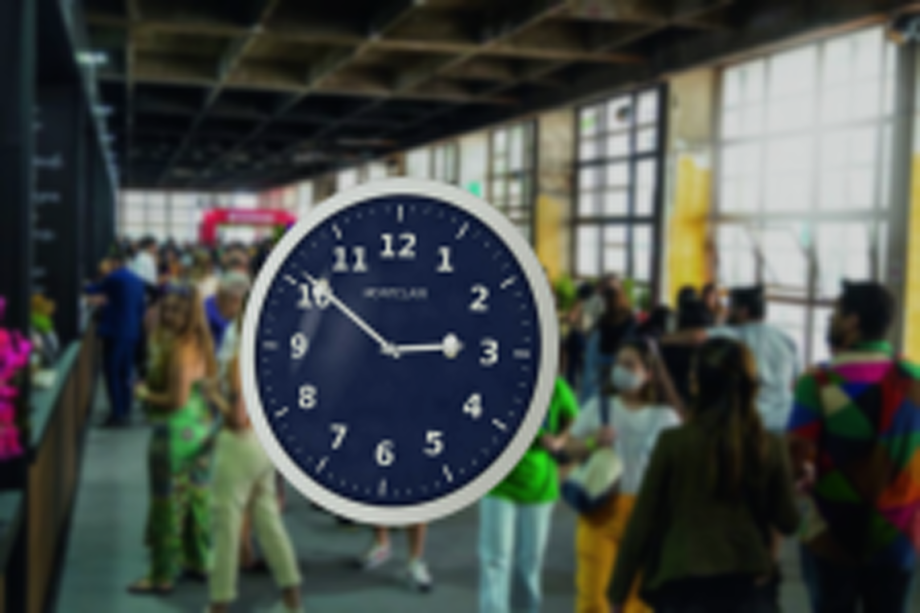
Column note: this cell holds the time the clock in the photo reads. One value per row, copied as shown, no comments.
2:51
